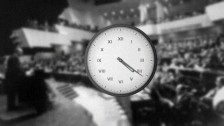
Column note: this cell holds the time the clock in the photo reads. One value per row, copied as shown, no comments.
4:21
